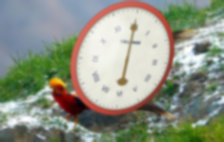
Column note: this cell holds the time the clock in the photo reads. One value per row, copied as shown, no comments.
6:00
